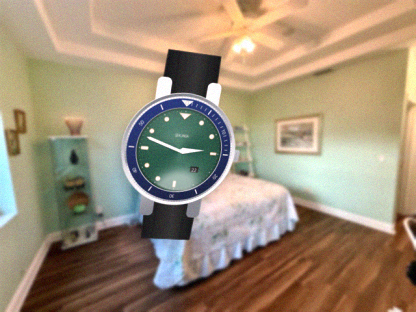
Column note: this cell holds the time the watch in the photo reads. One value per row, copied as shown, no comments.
2:48
